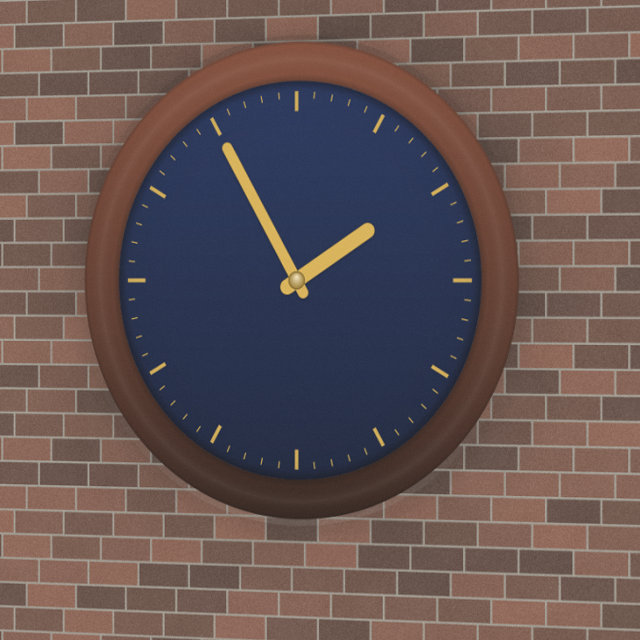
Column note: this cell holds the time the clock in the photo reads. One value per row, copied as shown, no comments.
1:55
